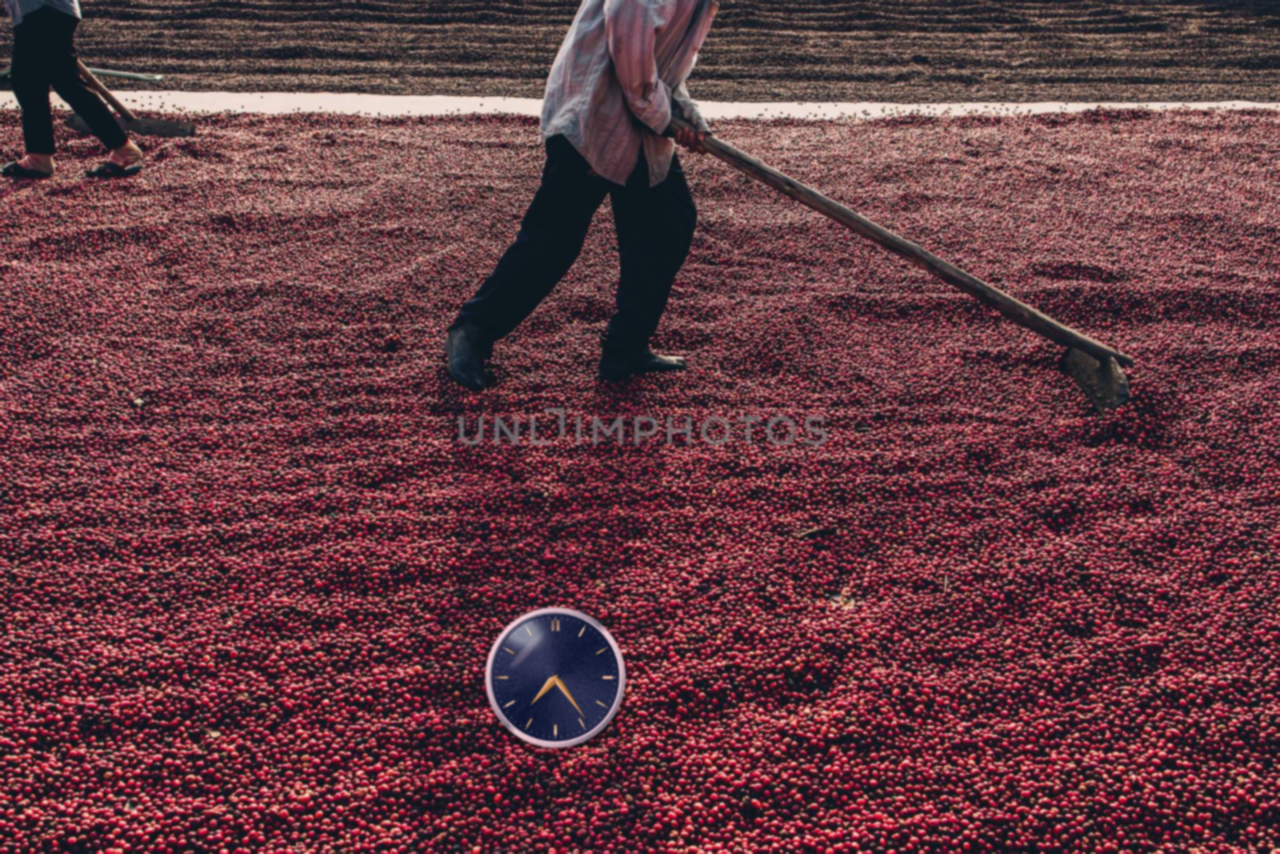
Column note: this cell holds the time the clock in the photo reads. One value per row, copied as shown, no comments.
7:24
